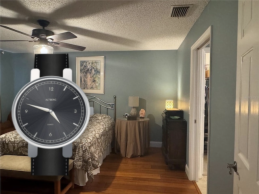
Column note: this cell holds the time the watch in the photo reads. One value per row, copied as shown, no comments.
4:48
